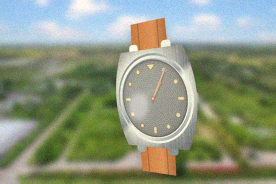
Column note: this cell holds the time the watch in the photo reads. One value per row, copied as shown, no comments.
1:05
